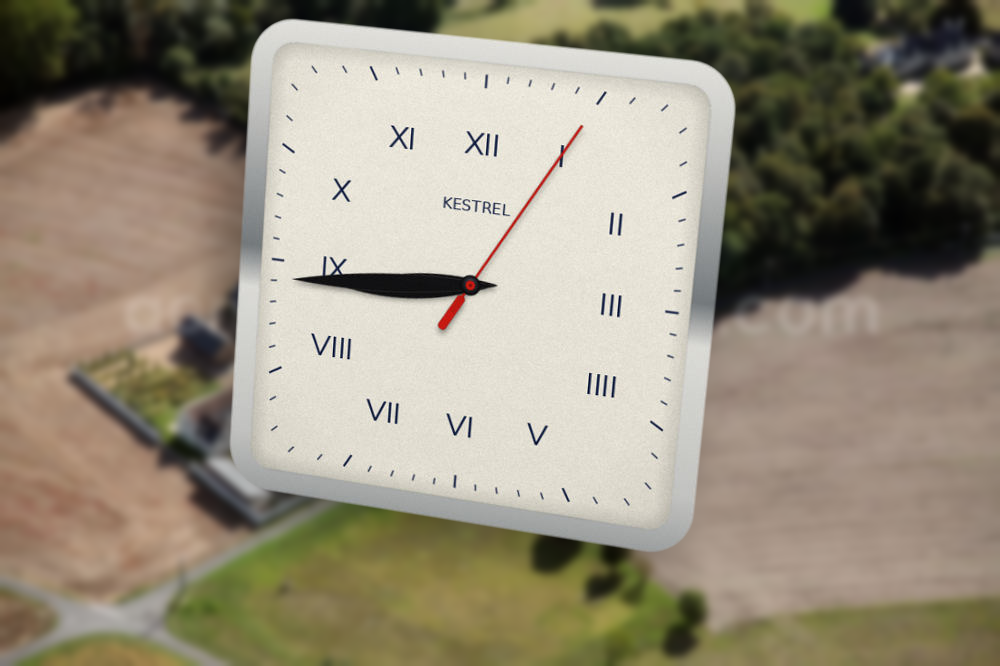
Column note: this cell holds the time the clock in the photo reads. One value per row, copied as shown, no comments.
8:44:05
